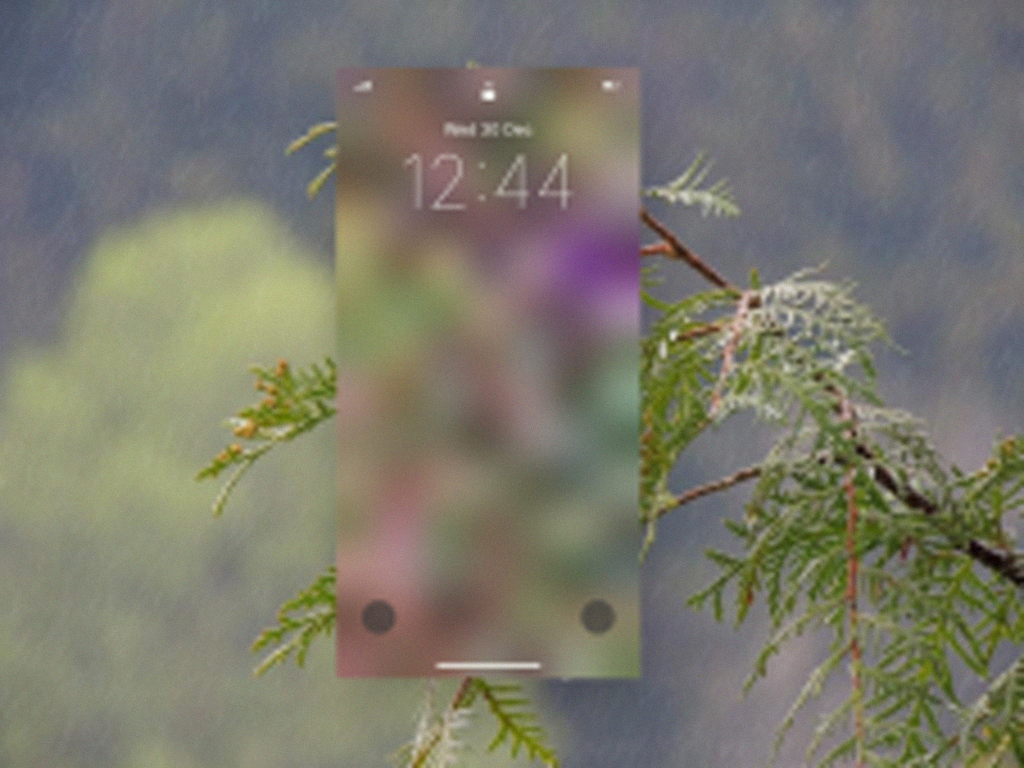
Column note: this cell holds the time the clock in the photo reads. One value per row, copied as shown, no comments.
12:44
